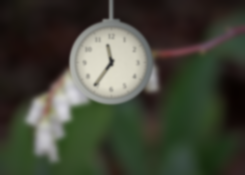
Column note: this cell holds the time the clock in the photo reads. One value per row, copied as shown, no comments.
11:36
